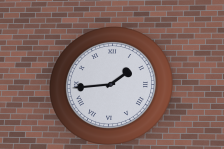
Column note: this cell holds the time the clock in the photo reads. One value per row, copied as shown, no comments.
1:44
